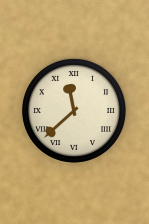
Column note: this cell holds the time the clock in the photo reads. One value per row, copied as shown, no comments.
11:38
